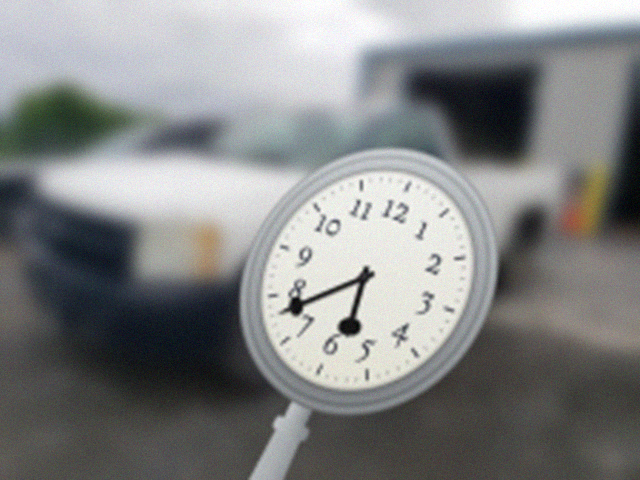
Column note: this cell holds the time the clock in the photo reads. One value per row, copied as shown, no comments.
5:38
